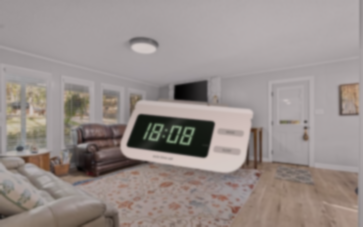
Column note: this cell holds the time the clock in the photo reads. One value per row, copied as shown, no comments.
18:08
